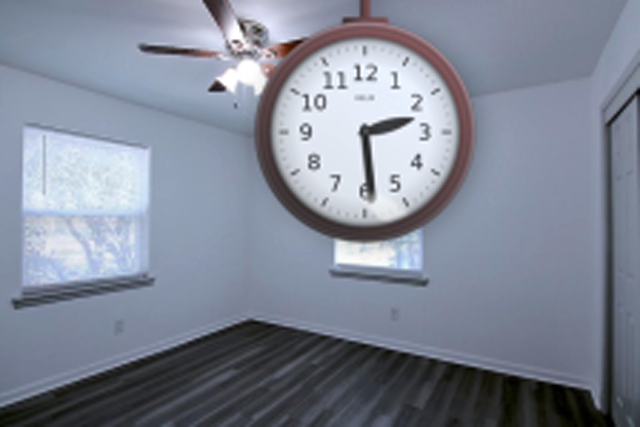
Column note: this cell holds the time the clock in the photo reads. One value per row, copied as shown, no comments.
2:29
